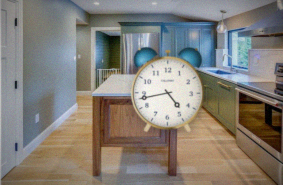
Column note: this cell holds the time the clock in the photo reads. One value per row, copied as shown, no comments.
4:43
